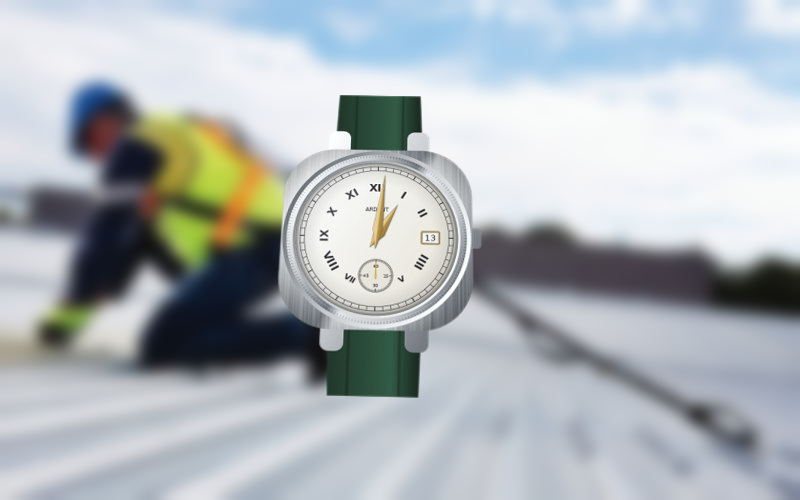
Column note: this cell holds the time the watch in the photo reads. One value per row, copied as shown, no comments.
1:01
